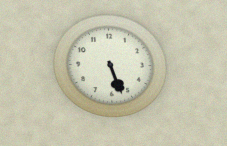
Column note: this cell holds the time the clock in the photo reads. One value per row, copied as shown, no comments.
5:27
